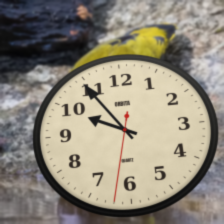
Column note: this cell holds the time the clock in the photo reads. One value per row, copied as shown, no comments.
9:54:32
